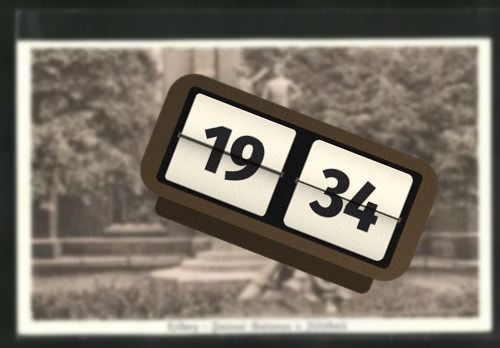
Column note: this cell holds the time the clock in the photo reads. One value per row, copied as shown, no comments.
19:34
